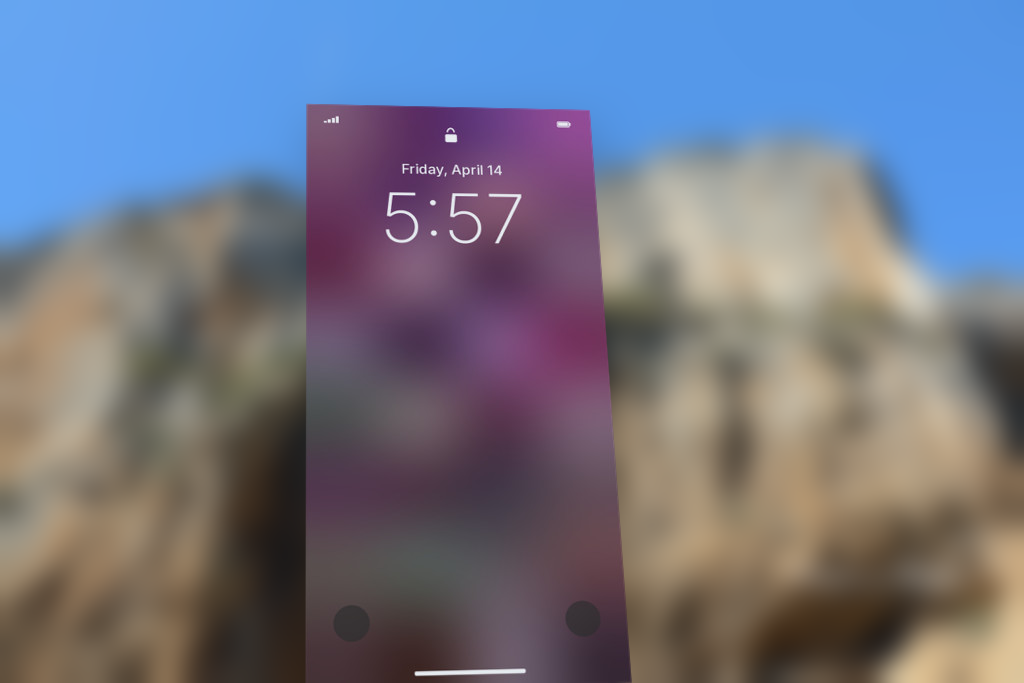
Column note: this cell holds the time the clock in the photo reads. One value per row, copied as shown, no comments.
5:57
